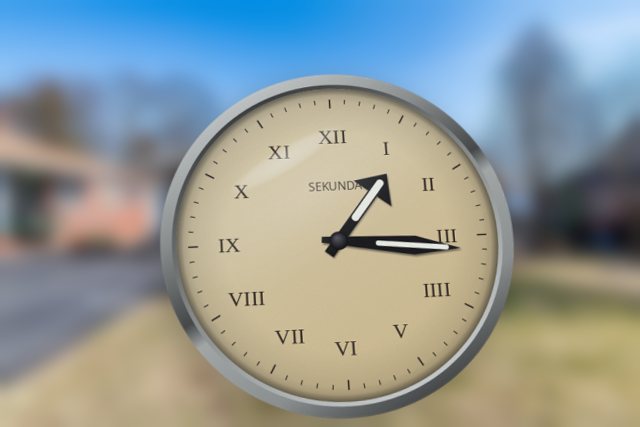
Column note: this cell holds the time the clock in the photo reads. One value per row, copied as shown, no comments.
1:16
